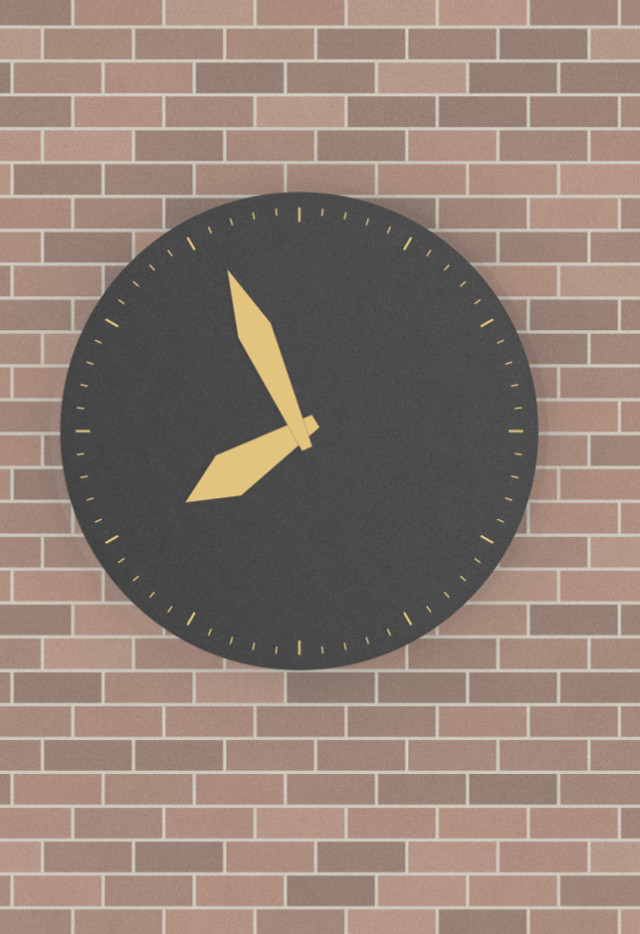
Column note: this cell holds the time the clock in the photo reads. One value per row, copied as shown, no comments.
7:56
